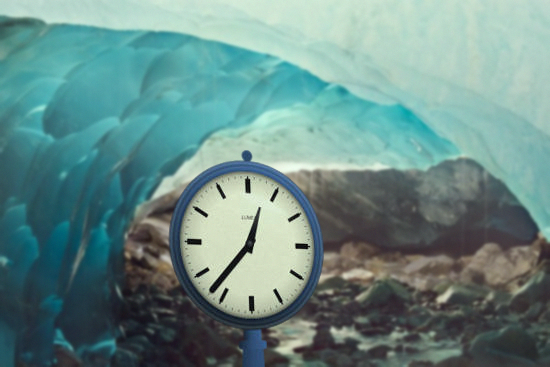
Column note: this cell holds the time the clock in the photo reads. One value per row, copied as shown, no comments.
12:37
